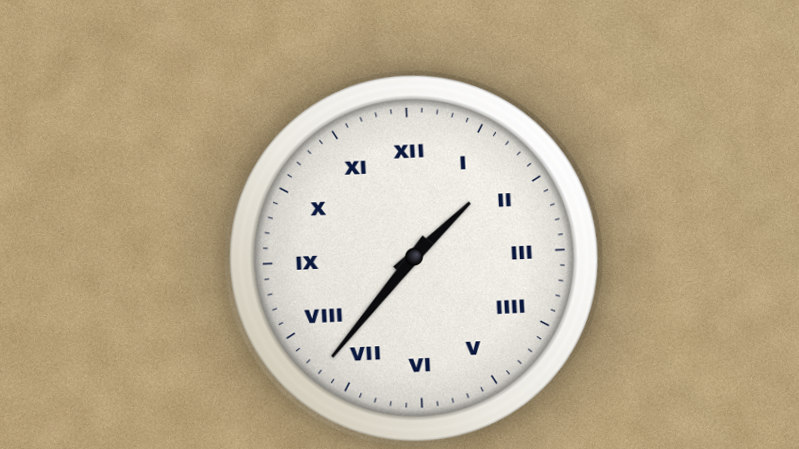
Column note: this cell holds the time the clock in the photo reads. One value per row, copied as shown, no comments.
1:37
